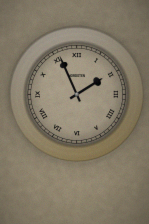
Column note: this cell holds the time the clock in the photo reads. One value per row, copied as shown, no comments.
1:56
